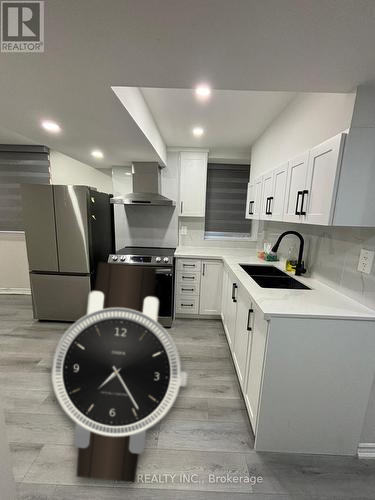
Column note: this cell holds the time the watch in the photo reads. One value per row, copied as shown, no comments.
7:24
